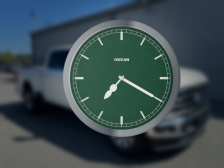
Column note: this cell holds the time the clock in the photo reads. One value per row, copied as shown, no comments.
7:20
